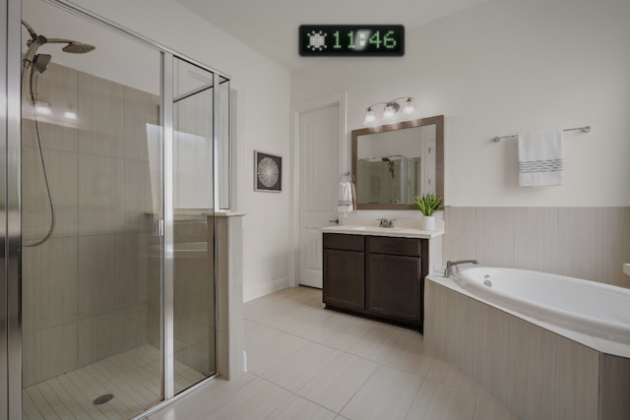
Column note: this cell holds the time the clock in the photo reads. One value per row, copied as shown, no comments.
11:46
